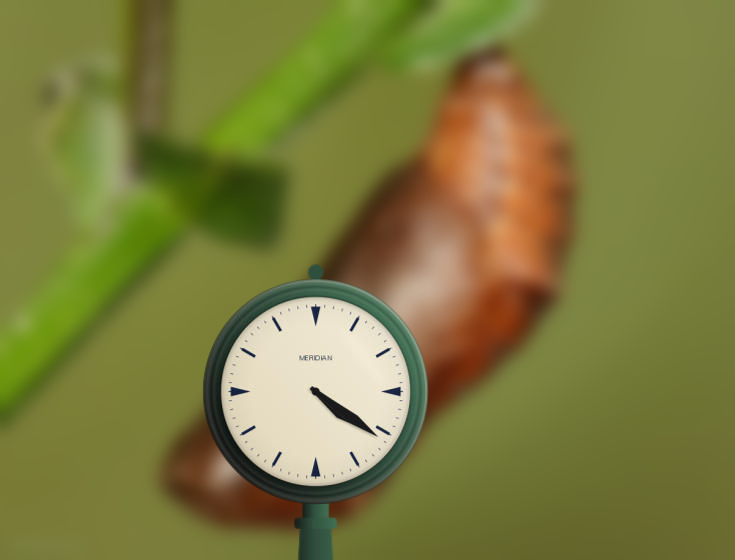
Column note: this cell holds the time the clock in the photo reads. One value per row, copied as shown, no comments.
4:21
